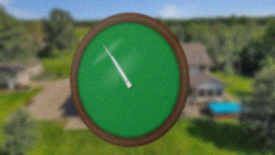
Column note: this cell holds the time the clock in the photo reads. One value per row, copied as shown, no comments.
10:54
